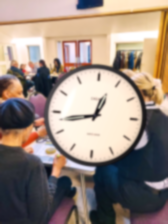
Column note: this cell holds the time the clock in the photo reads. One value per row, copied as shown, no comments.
12:43
